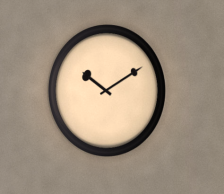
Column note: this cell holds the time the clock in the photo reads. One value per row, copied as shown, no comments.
10:10
